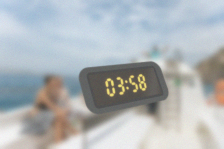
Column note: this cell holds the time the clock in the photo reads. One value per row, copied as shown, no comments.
3:58
